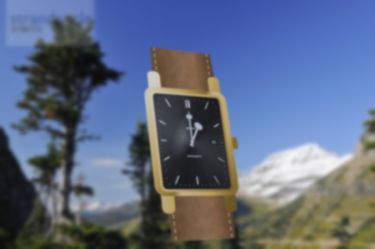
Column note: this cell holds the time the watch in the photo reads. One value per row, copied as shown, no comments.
1:00
